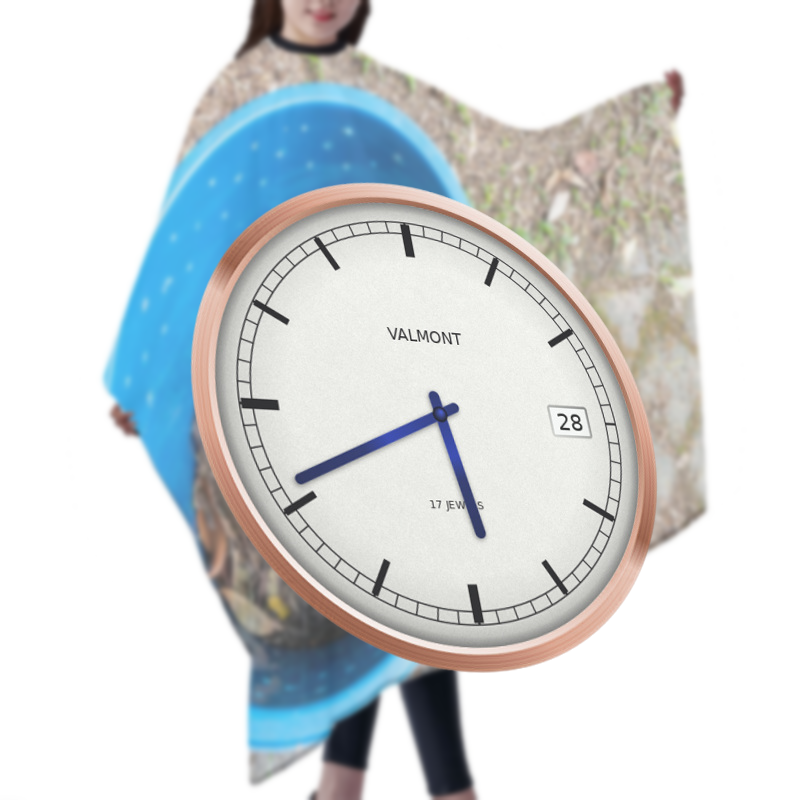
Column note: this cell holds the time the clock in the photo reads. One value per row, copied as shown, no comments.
5:41
